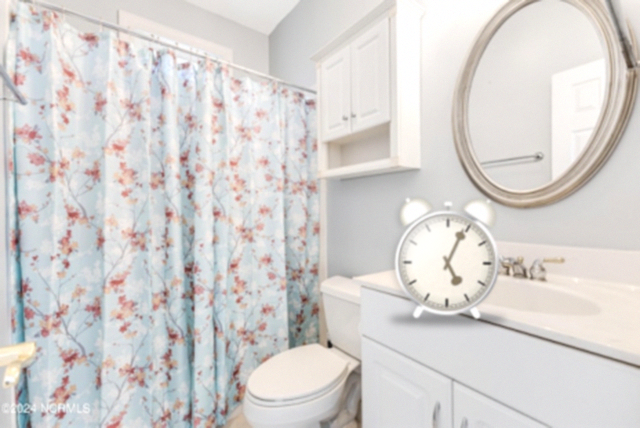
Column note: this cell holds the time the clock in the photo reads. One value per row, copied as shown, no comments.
5:04
